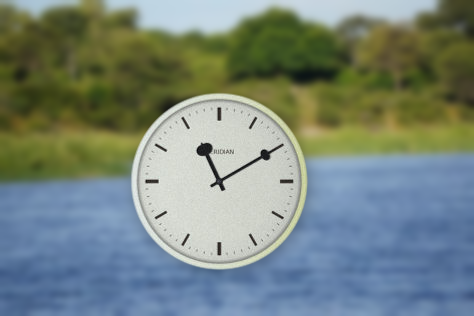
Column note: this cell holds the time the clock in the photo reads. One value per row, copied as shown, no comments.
11:10
